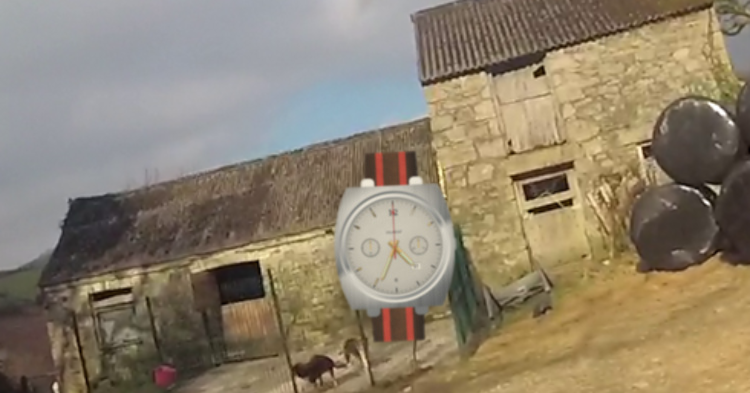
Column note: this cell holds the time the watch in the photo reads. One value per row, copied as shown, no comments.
4:34
